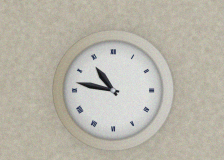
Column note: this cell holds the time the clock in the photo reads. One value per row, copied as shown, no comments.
10:47
